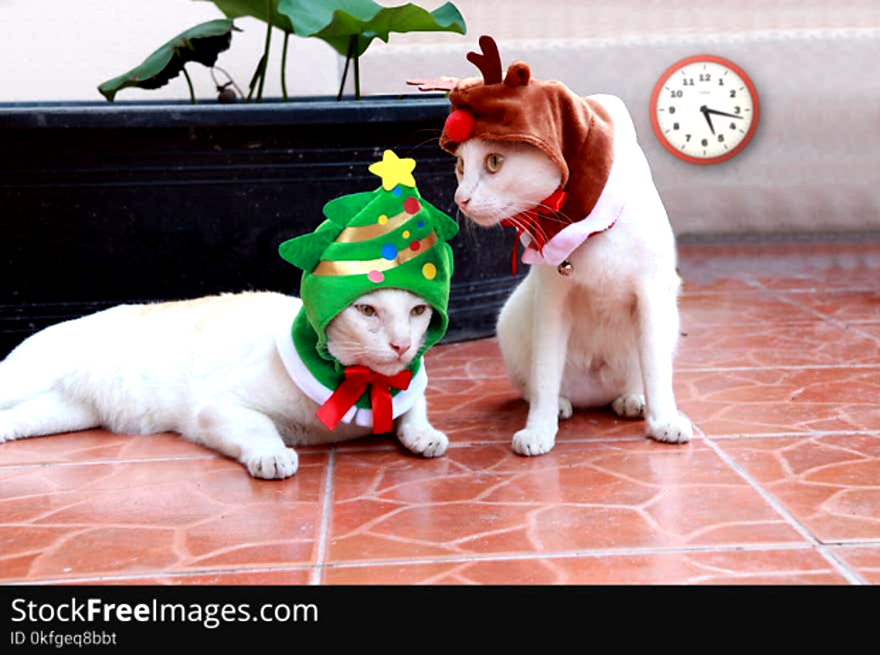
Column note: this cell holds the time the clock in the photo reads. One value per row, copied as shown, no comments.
5:17
